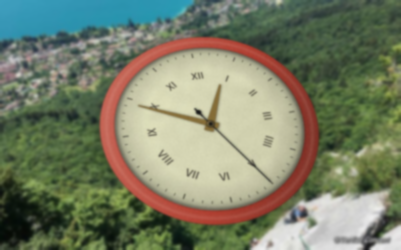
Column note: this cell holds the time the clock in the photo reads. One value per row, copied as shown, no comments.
12:49:25
